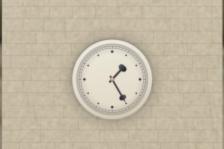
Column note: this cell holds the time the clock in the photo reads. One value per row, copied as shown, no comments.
1:25
